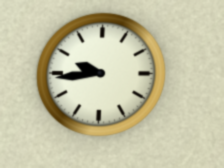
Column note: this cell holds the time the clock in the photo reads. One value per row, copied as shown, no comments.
9:44
